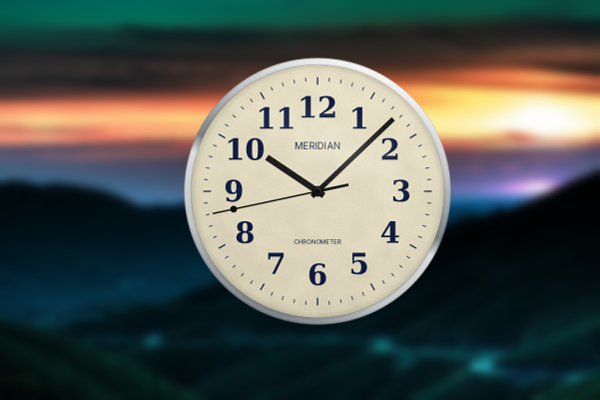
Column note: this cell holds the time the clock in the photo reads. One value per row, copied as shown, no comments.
10:07:43
